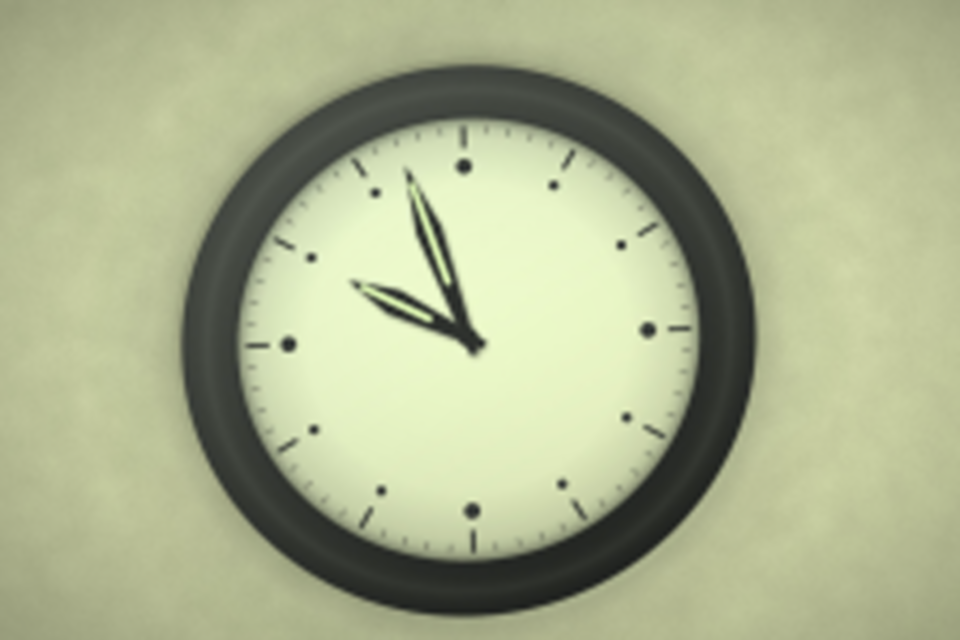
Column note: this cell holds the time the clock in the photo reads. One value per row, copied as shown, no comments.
9:57
